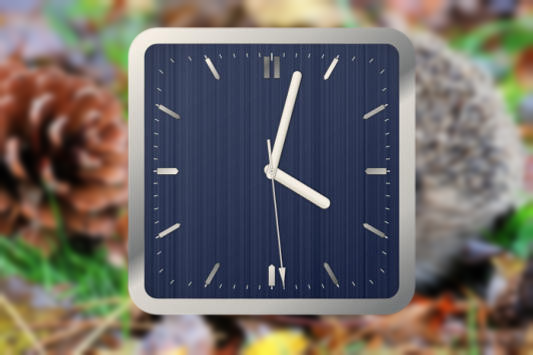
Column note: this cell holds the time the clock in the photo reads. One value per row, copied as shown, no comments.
4:02:29
